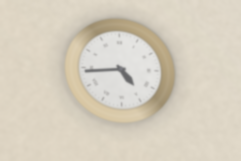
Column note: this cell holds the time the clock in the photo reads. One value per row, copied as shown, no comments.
4:44
